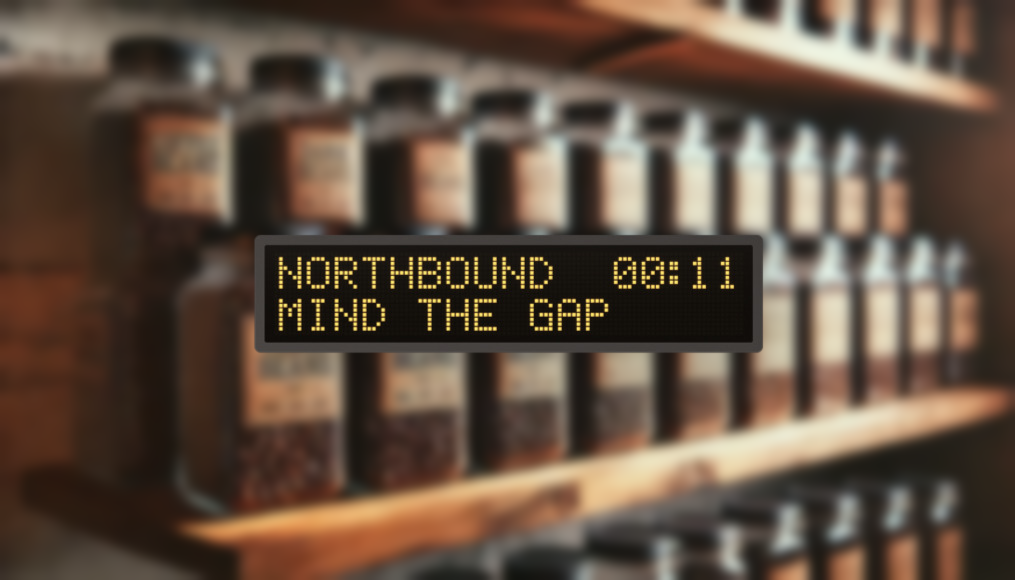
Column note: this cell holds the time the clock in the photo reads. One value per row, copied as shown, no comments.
0:11
